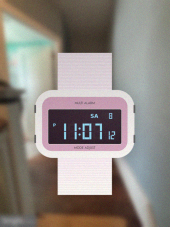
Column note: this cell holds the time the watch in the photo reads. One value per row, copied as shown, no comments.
11:07:12
